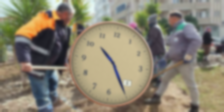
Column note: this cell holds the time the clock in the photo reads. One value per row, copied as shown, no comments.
10:25
